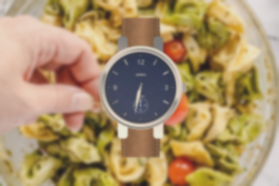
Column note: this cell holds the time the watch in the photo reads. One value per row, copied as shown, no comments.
6:32
